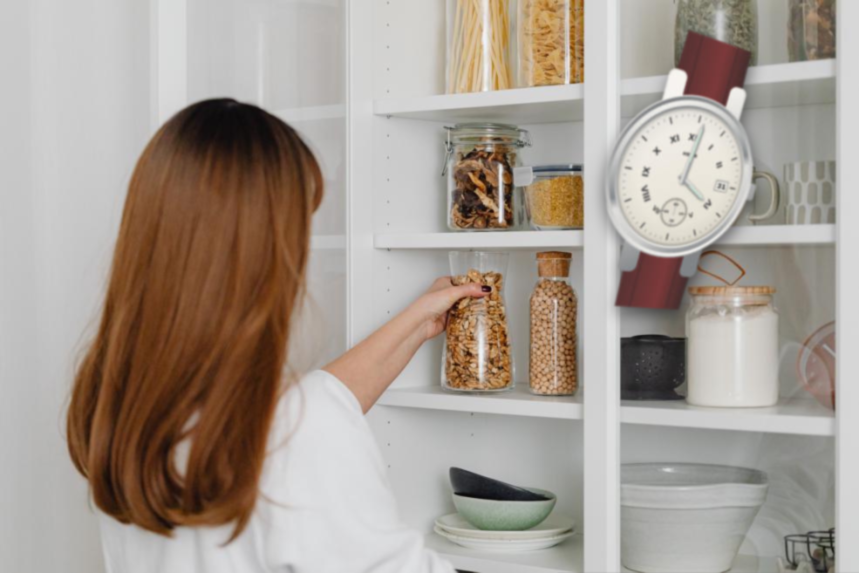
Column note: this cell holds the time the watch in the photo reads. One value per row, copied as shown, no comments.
4:01
